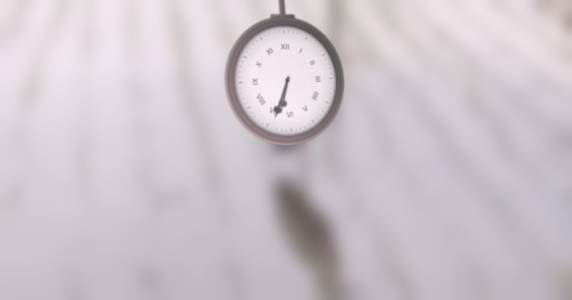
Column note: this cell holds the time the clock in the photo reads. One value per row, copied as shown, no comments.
6:34
